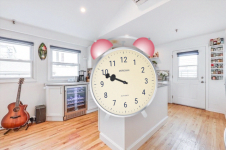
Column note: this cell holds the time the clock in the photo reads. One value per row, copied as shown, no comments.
9:49
